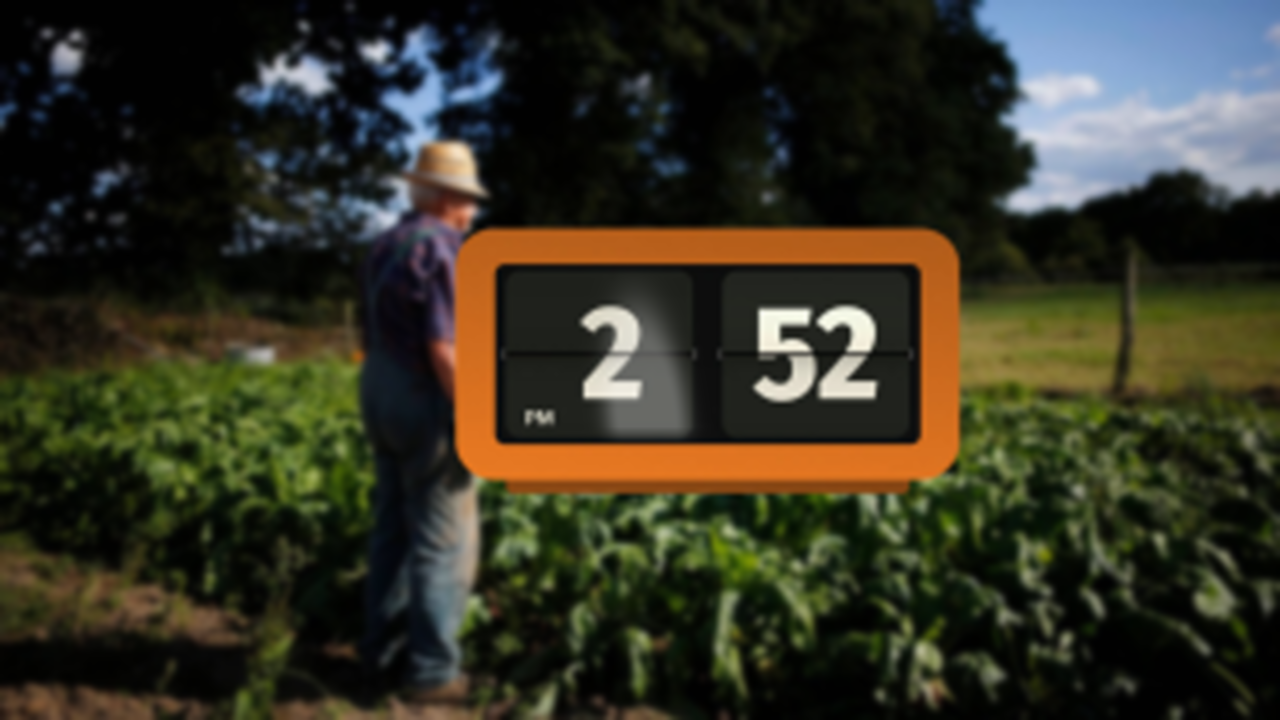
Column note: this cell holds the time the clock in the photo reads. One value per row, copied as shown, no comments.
2:52
